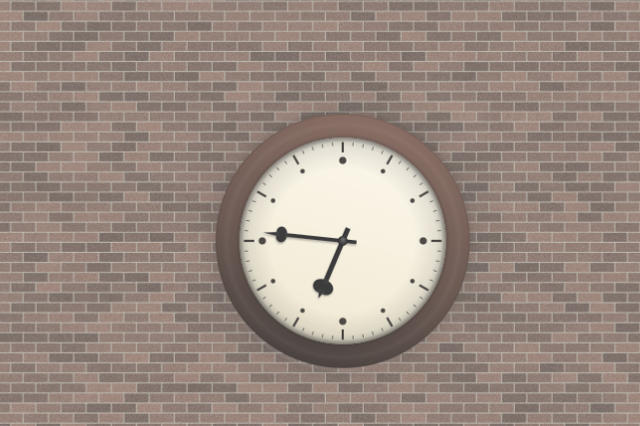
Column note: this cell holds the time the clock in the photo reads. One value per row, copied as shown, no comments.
6:46
